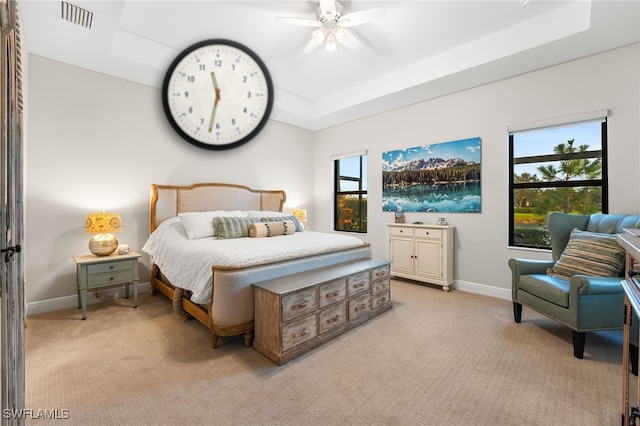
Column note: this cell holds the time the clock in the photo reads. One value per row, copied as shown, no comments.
11:32
